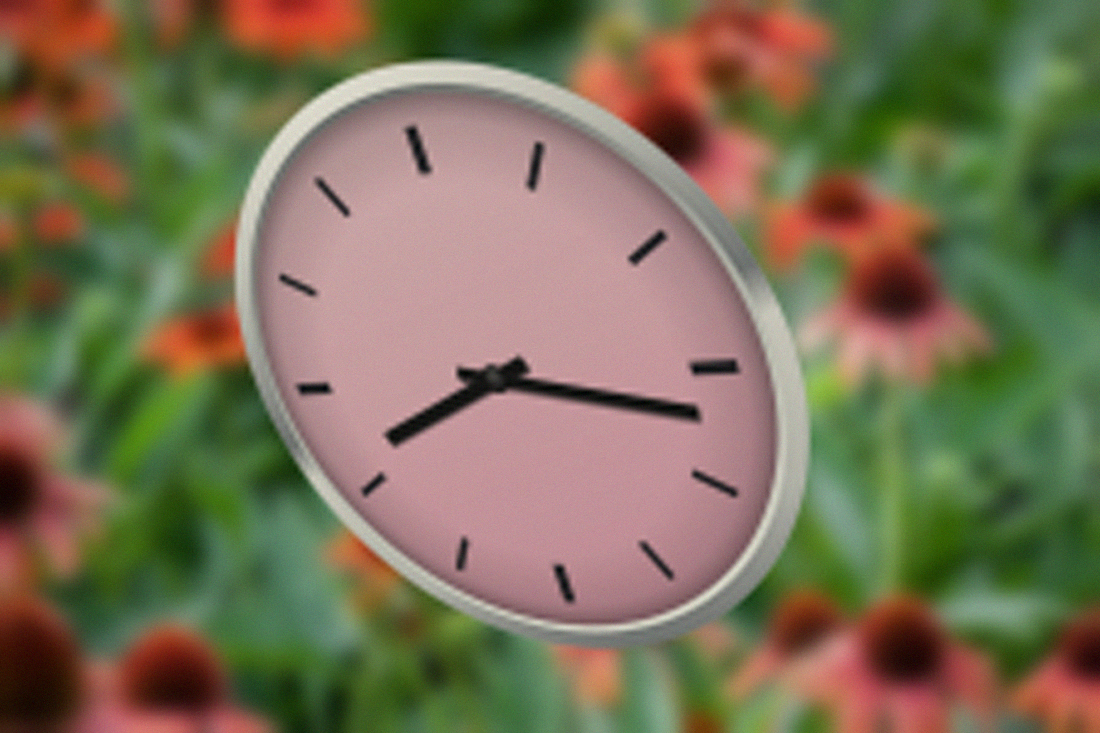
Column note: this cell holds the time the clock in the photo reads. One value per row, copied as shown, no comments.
8:17
